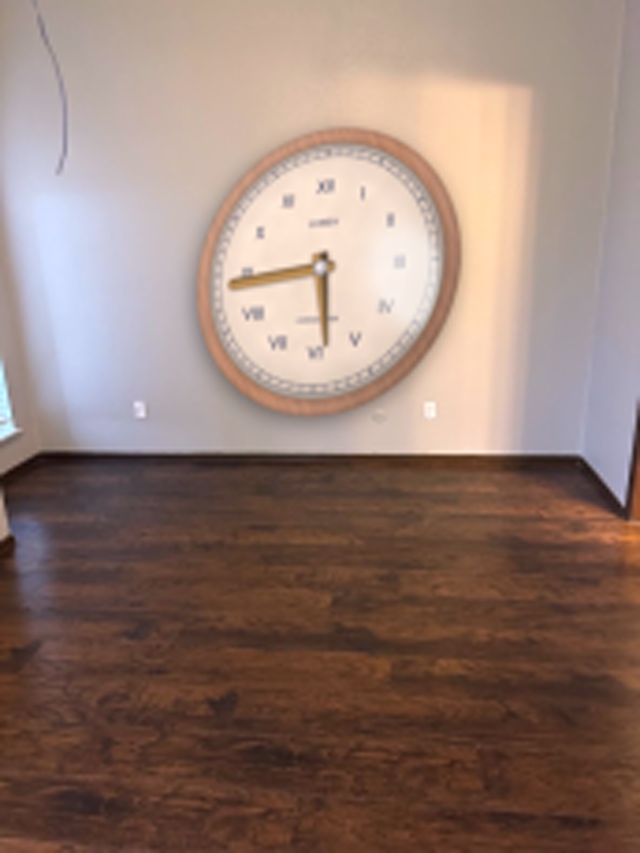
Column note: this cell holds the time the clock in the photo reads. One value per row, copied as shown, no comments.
5:44
